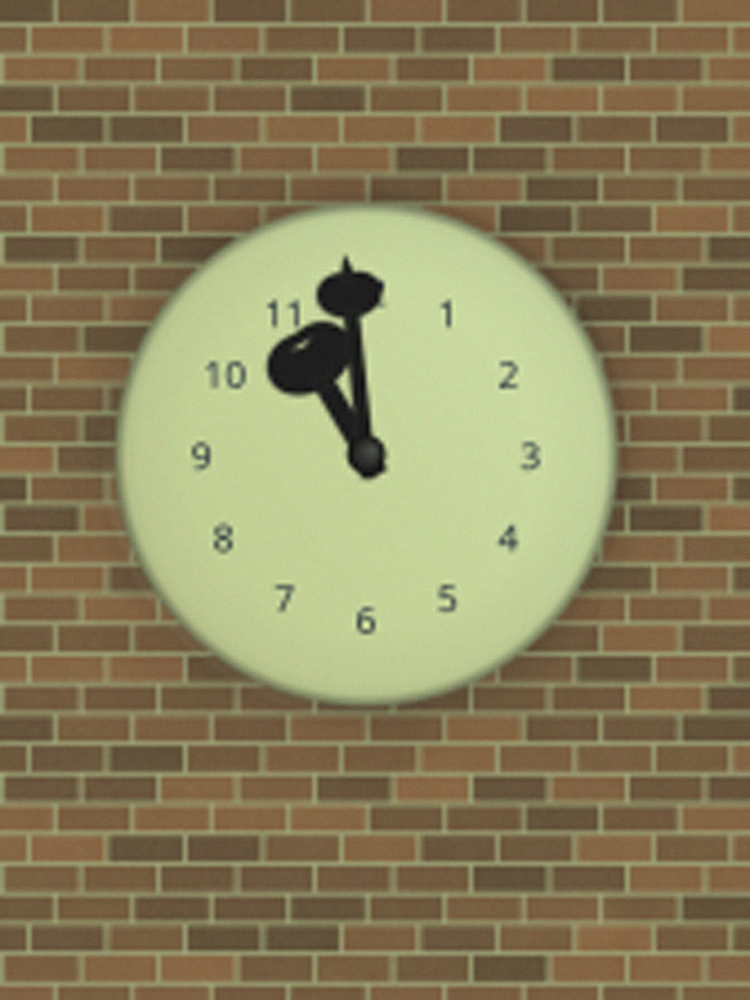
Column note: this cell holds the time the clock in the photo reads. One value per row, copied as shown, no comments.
10:59
